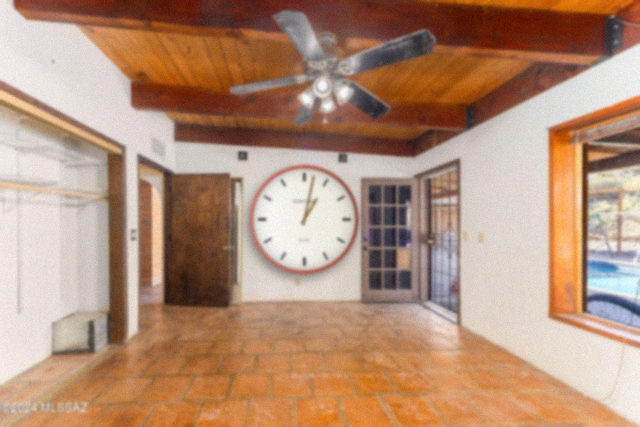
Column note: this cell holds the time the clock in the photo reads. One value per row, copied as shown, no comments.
1:02
